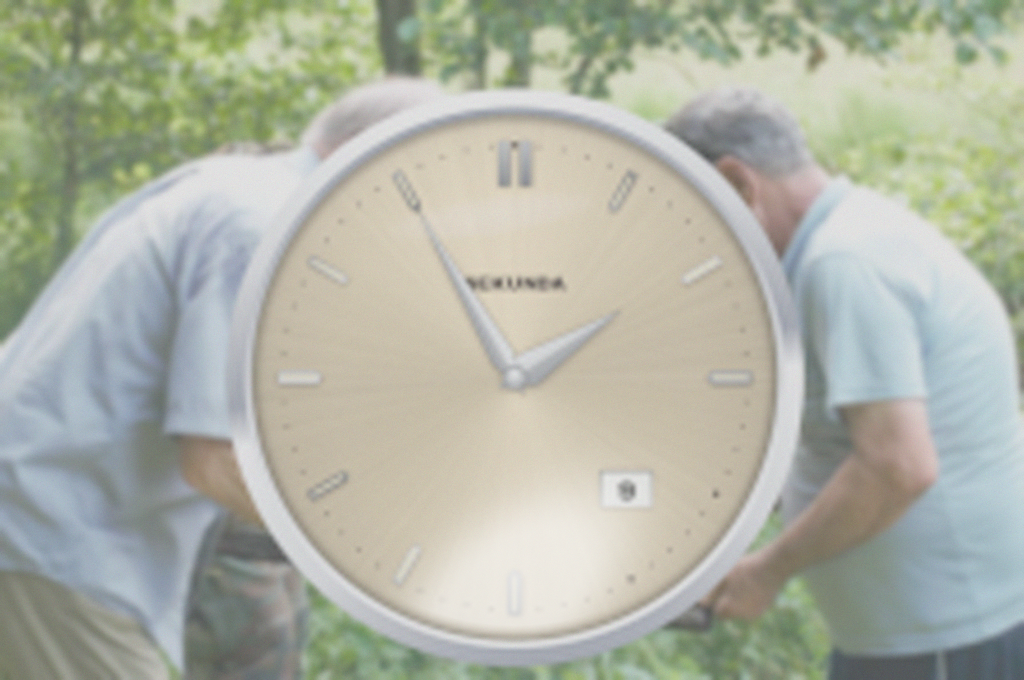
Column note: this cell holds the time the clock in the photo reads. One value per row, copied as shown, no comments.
1:55
